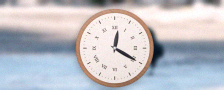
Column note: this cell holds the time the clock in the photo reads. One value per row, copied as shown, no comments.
12:20
